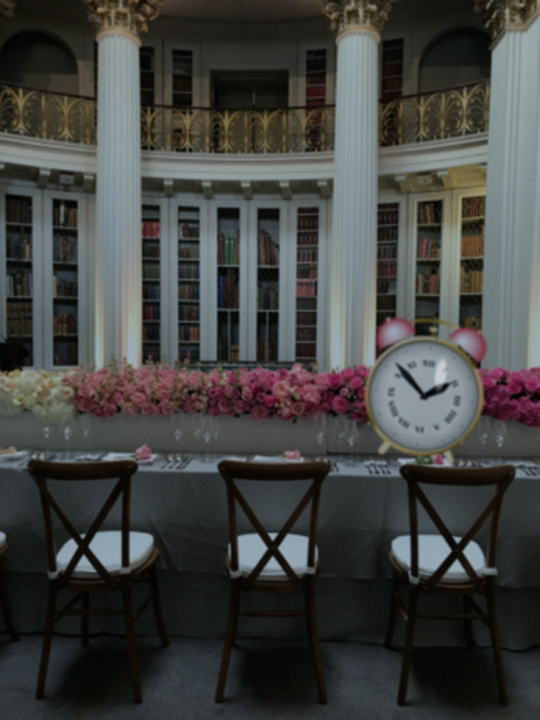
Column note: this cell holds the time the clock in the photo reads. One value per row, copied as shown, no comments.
1:52
